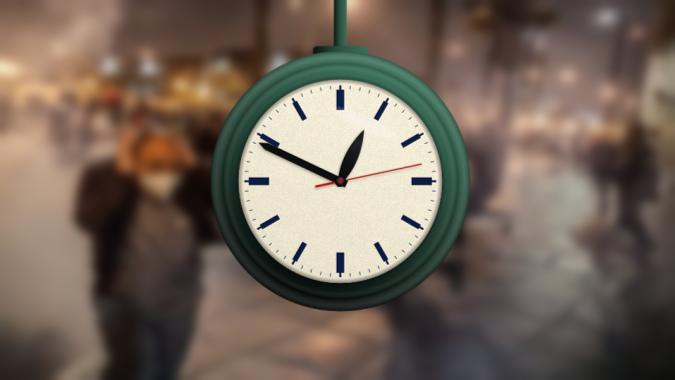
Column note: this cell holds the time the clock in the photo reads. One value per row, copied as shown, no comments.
12:49:13
